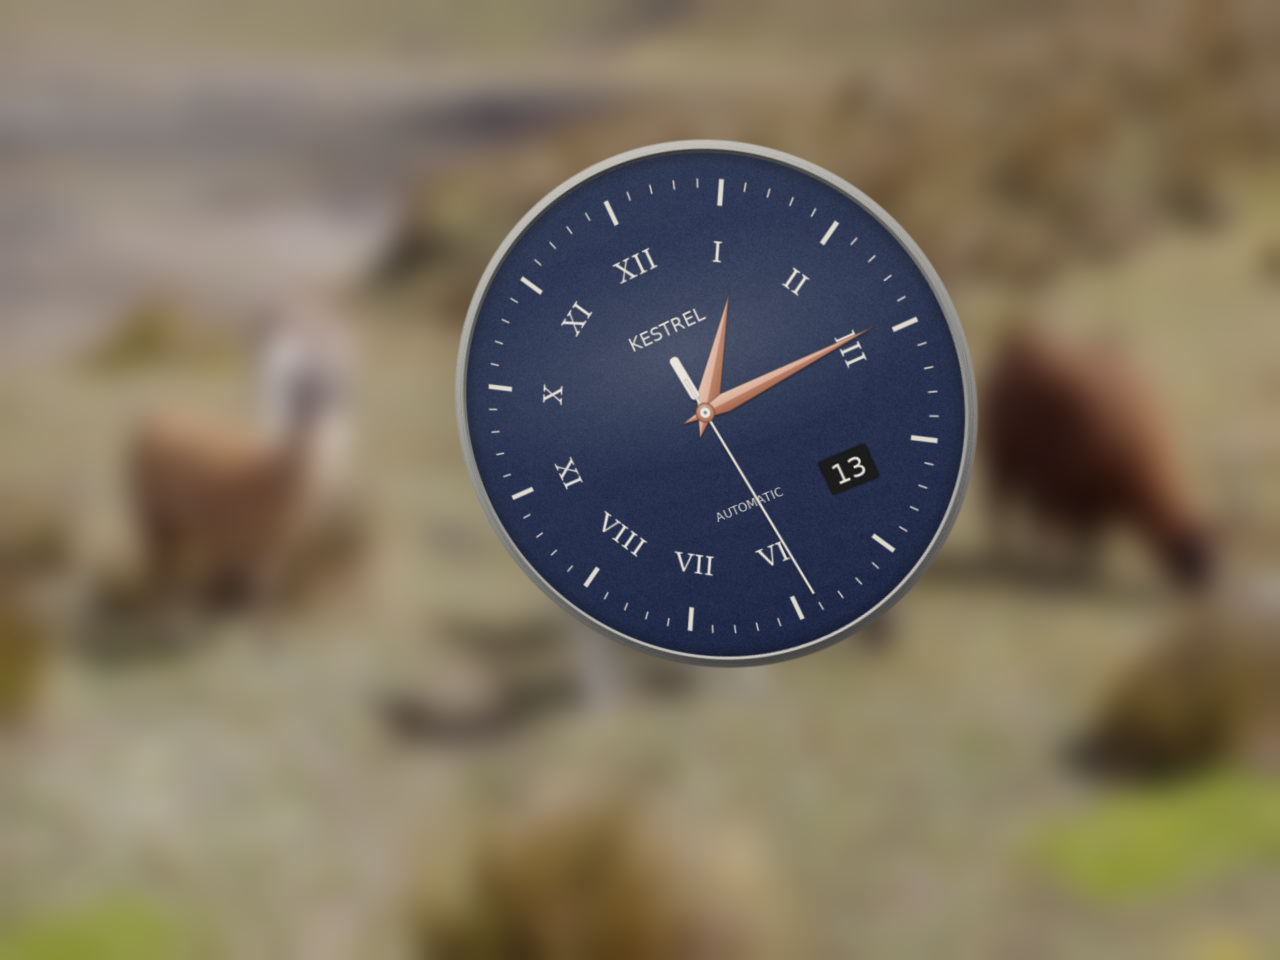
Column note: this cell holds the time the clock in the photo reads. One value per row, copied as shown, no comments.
1:14:29
